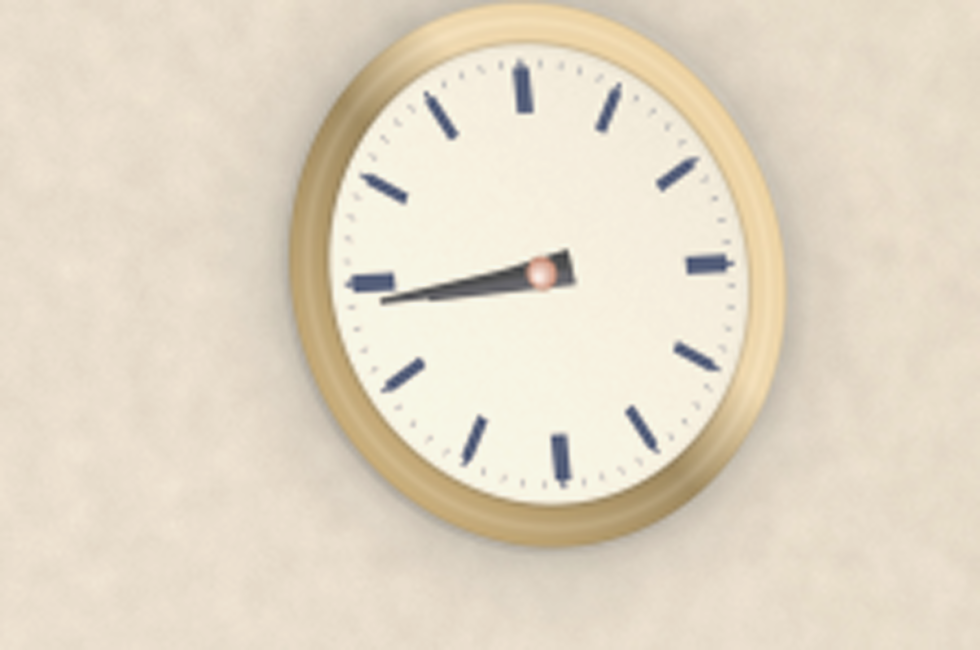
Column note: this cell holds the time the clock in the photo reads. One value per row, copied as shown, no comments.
8:44
